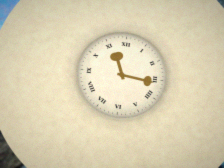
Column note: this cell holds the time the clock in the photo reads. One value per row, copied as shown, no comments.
11:16
